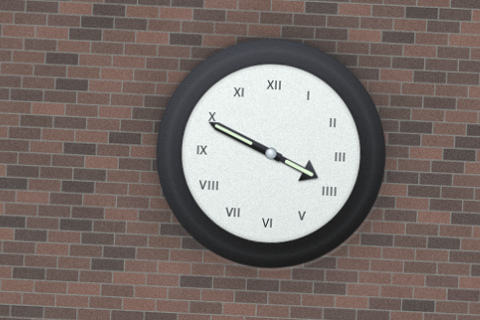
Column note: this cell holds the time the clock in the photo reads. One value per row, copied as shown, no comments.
3:49
